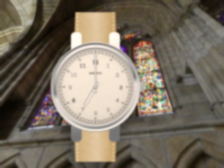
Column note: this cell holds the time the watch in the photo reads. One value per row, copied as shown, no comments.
7:00
